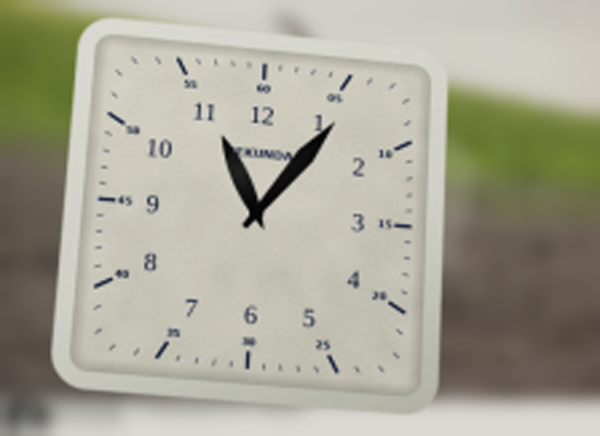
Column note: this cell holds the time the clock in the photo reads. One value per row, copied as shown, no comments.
11:06
